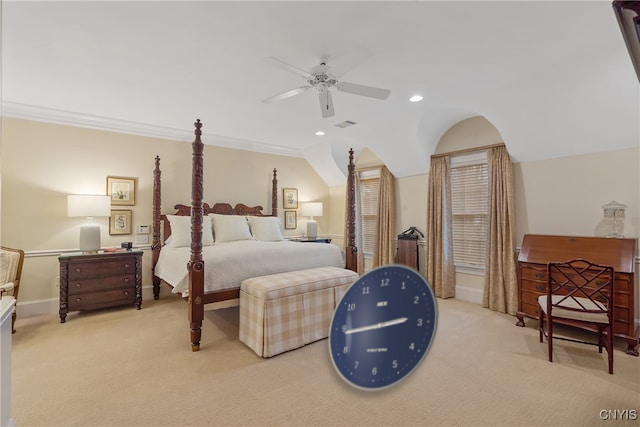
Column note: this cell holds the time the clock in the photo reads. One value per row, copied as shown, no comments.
2:44
